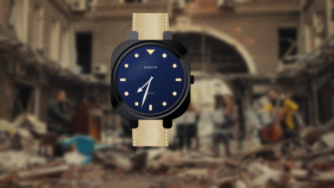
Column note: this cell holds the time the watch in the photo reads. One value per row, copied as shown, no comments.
7:33
